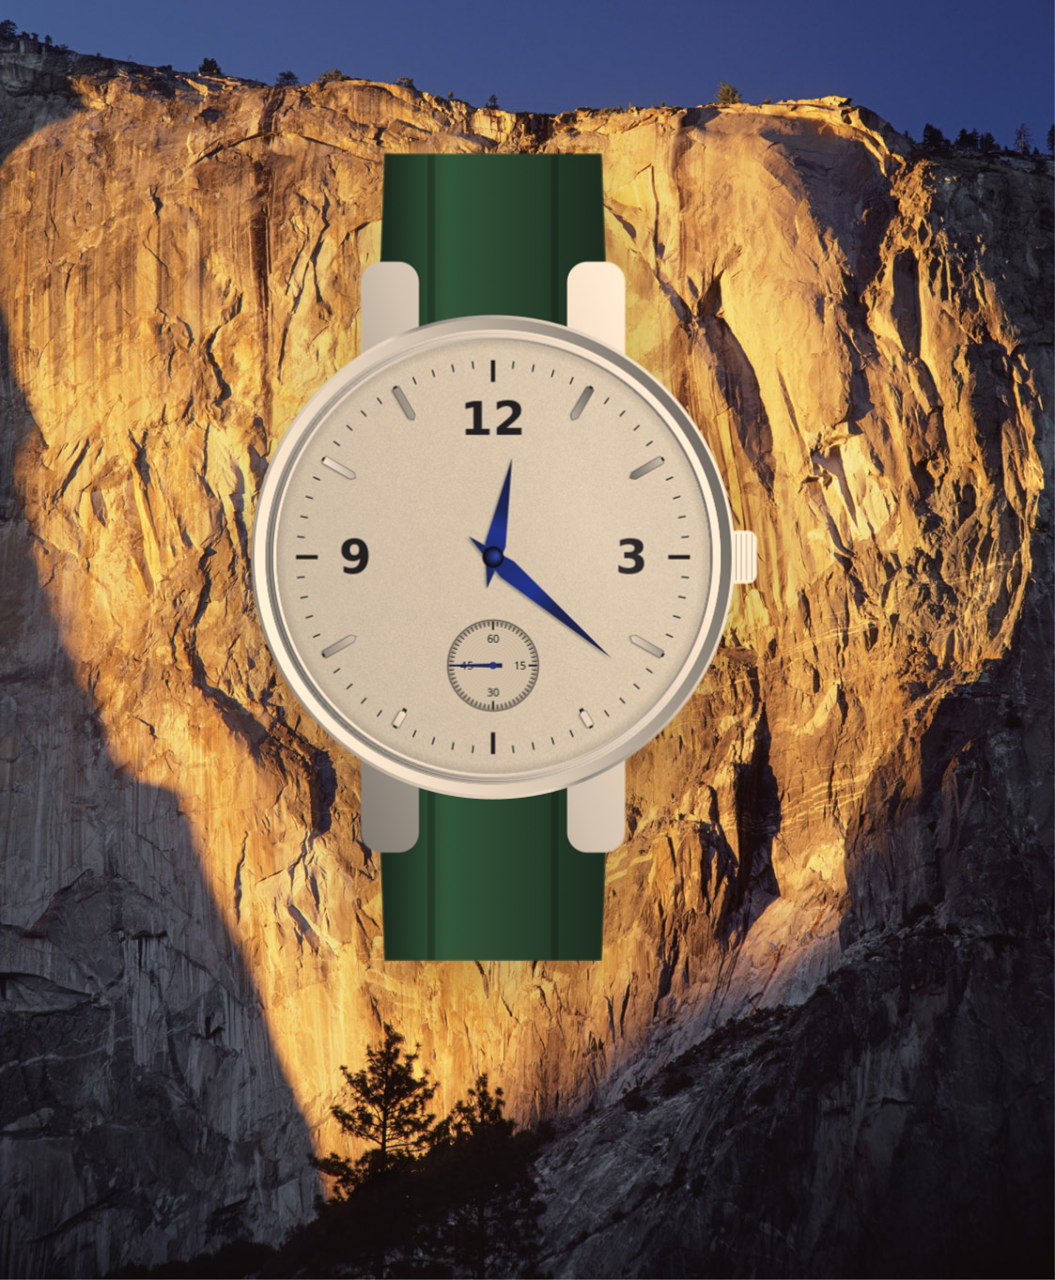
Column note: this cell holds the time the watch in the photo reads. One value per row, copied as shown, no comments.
12:21:45
